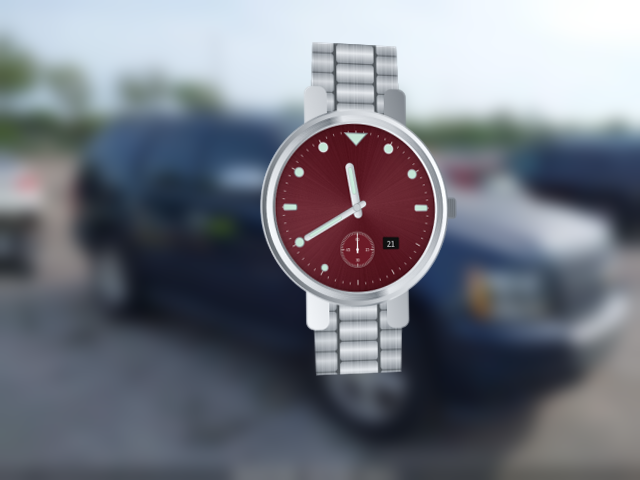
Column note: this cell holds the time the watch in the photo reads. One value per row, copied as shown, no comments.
11:40
